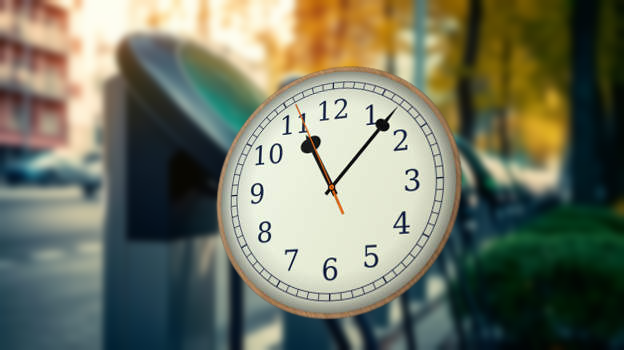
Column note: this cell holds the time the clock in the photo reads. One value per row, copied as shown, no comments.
11:06:56
